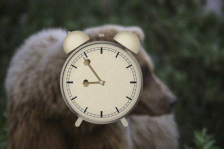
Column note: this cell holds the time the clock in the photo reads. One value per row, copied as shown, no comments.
8:54
